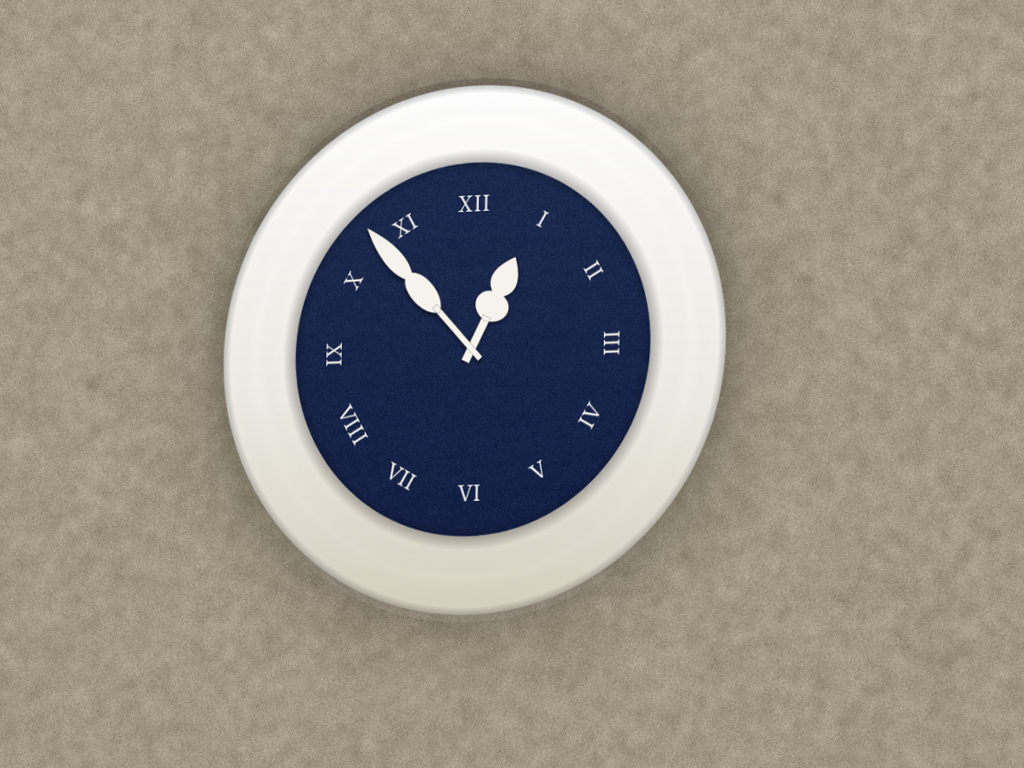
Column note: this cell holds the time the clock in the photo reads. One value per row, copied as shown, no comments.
12:53
